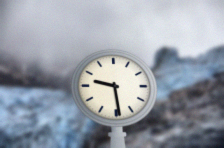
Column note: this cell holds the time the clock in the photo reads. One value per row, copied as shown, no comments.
9:29
